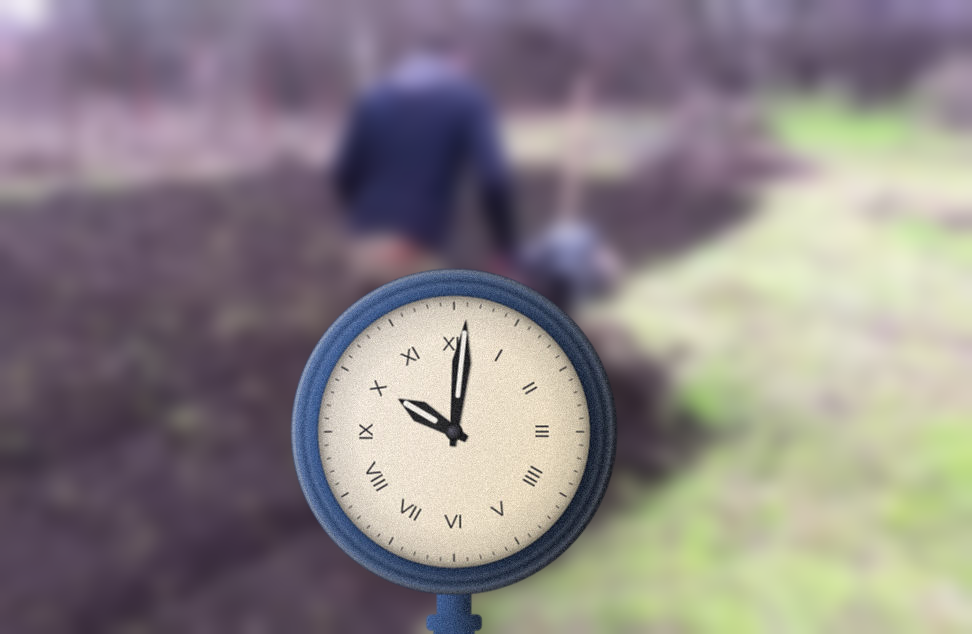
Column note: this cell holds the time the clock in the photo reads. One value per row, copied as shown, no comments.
10:01
